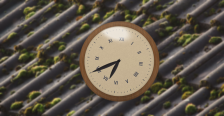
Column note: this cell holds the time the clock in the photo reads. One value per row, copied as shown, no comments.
6:40
